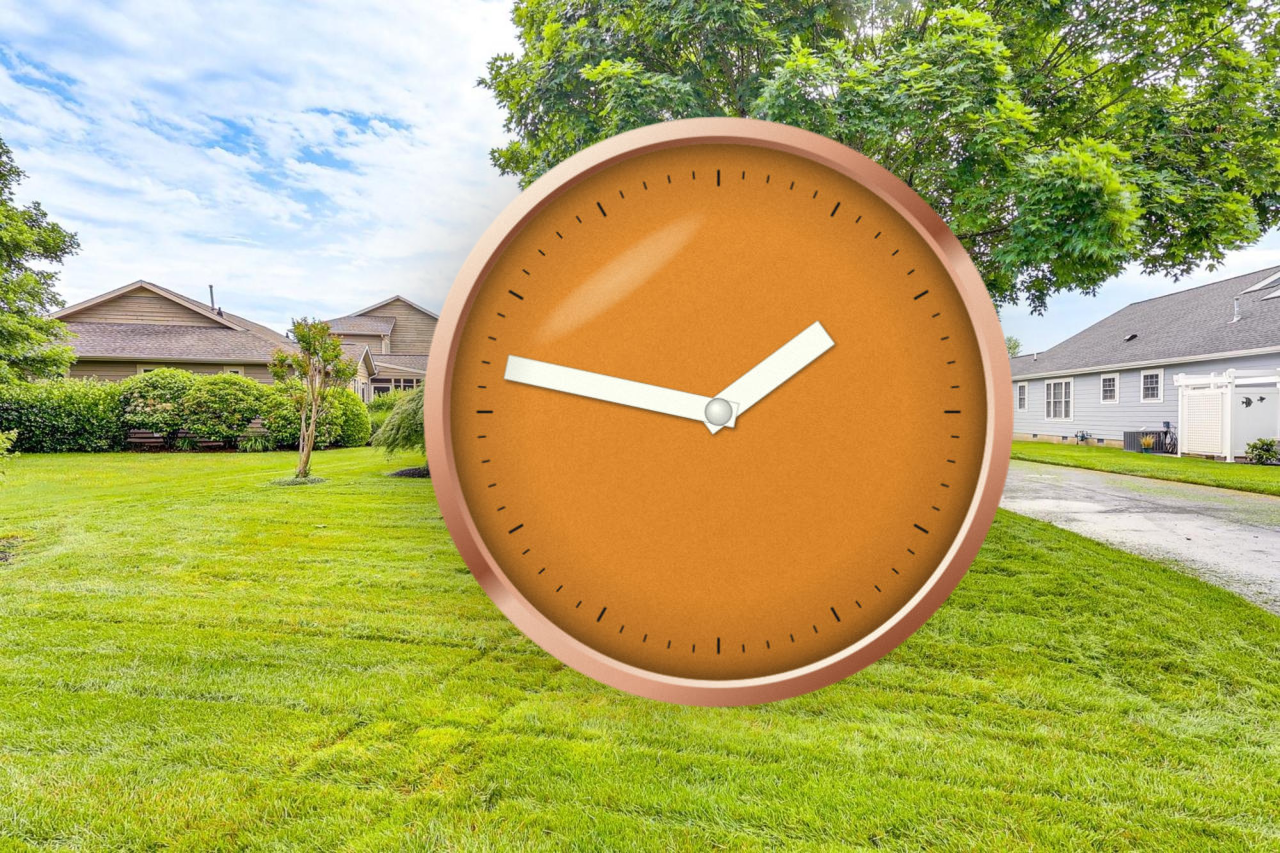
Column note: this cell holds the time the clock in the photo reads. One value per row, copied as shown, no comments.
1:47
